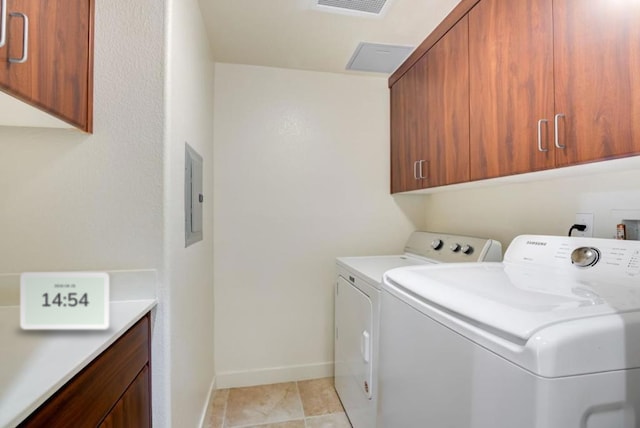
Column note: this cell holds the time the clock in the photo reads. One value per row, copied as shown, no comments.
14:54
